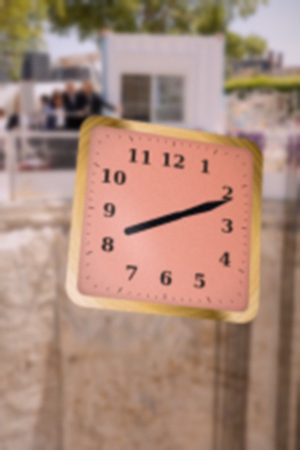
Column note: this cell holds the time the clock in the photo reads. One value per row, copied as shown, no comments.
8:11
